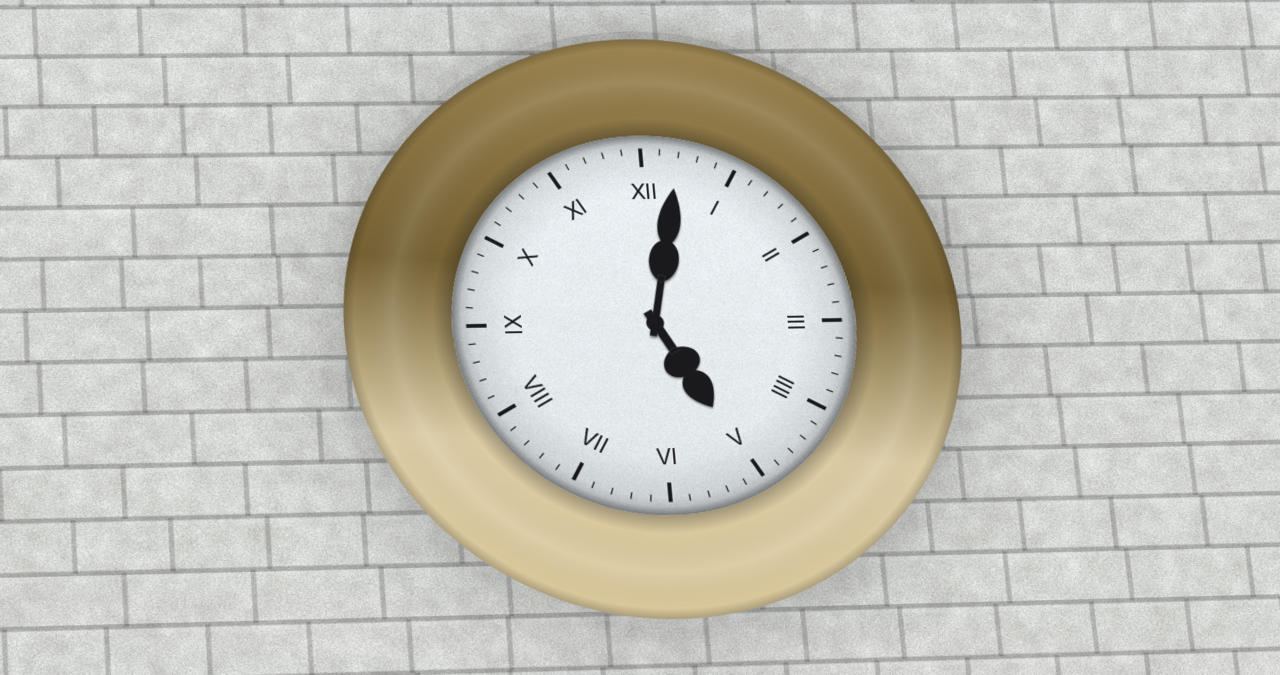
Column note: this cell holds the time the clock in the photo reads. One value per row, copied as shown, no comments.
5:02
